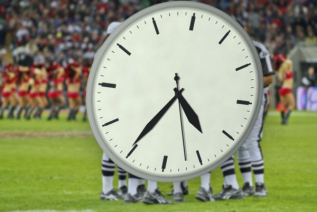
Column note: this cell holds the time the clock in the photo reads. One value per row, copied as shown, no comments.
4:35:27
